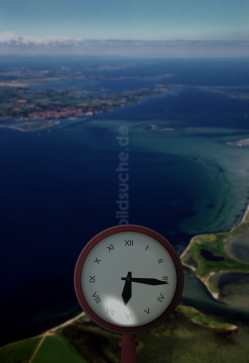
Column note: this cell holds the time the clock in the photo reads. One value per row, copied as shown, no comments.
6:16
